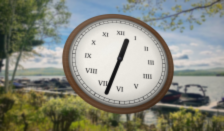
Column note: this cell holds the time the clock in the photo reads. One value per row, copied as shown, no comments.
12:33
